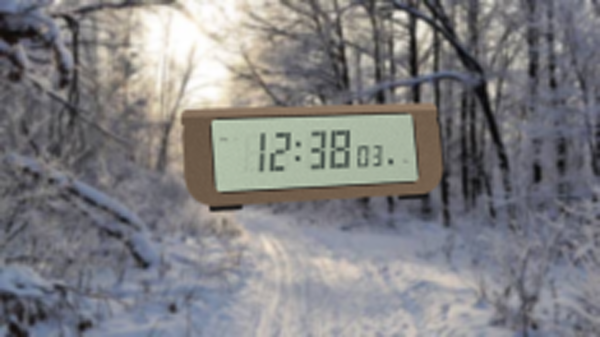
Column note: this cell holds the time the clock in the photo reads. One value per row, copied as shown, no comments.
12:38:03
